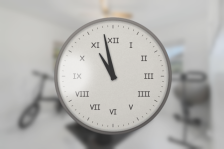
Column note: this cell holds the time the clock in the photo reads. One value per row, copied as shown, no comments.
10:58
